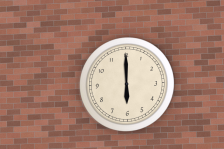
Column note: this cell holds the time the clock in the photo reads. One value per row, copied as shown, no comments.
6:00
